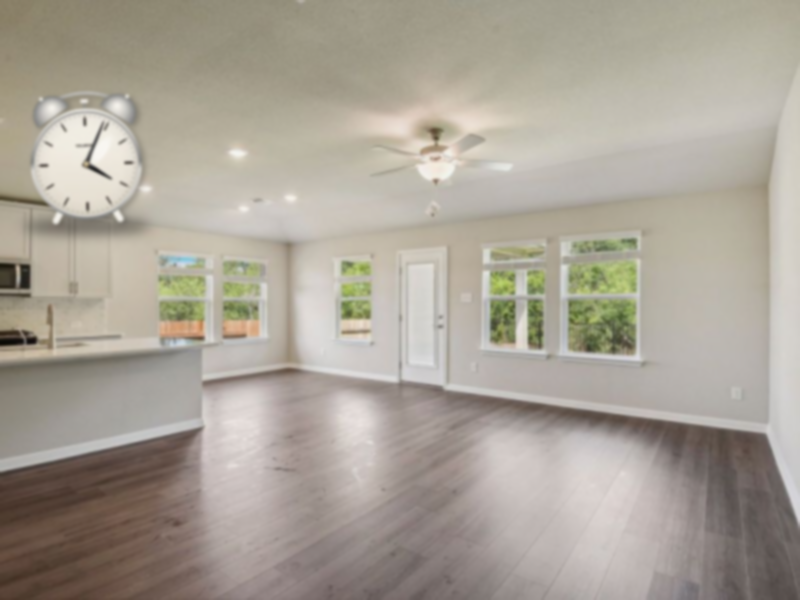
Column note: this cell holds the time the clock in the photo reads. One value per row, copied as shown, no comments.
4:04
